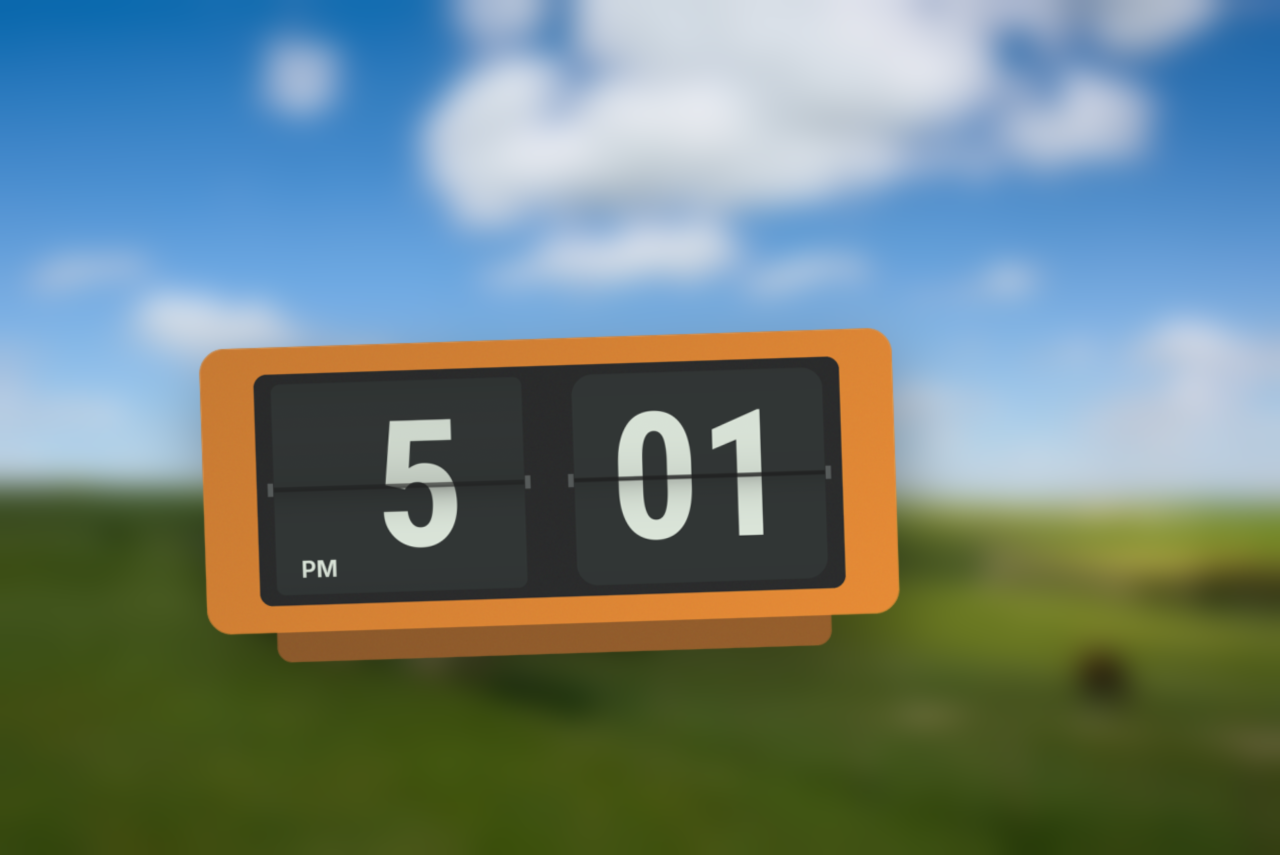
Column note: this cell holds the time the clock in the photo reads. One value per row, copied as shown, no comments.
5:01
